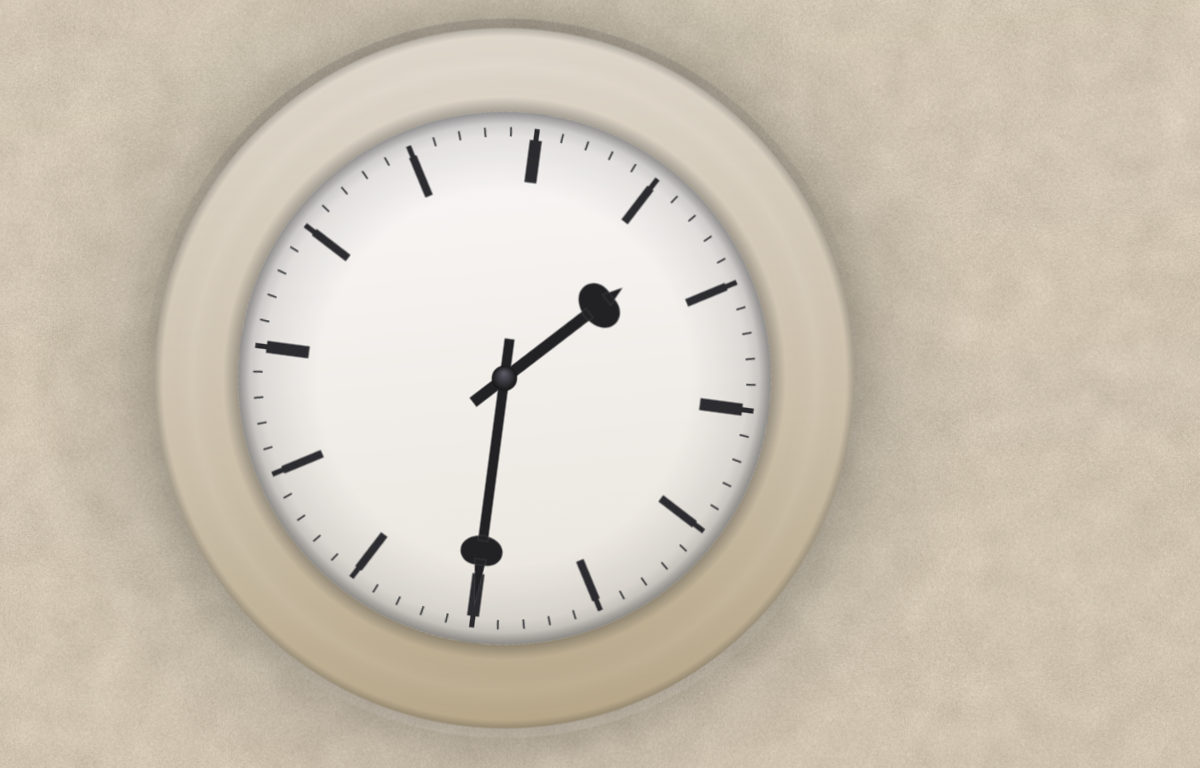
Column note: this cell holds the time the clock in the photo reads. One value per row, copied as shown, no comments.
1:30
